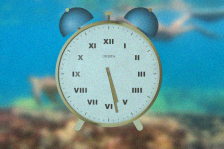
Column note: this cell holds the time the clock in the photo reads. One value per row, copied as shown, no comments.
5:28
